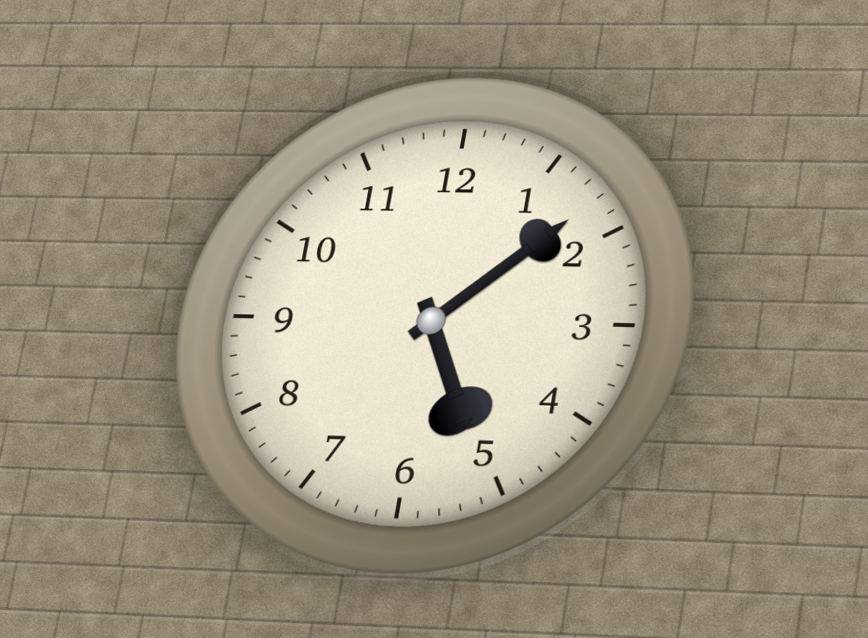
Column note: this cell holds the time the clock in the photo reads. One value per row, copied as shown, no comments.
5:08
